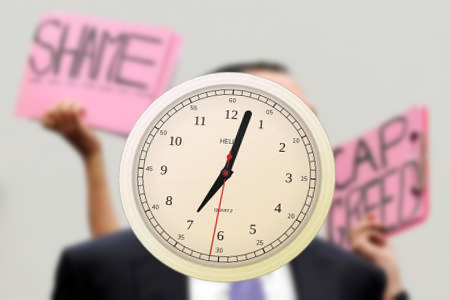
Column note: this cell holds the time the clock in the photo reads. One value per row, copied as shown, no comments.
7:02:31
